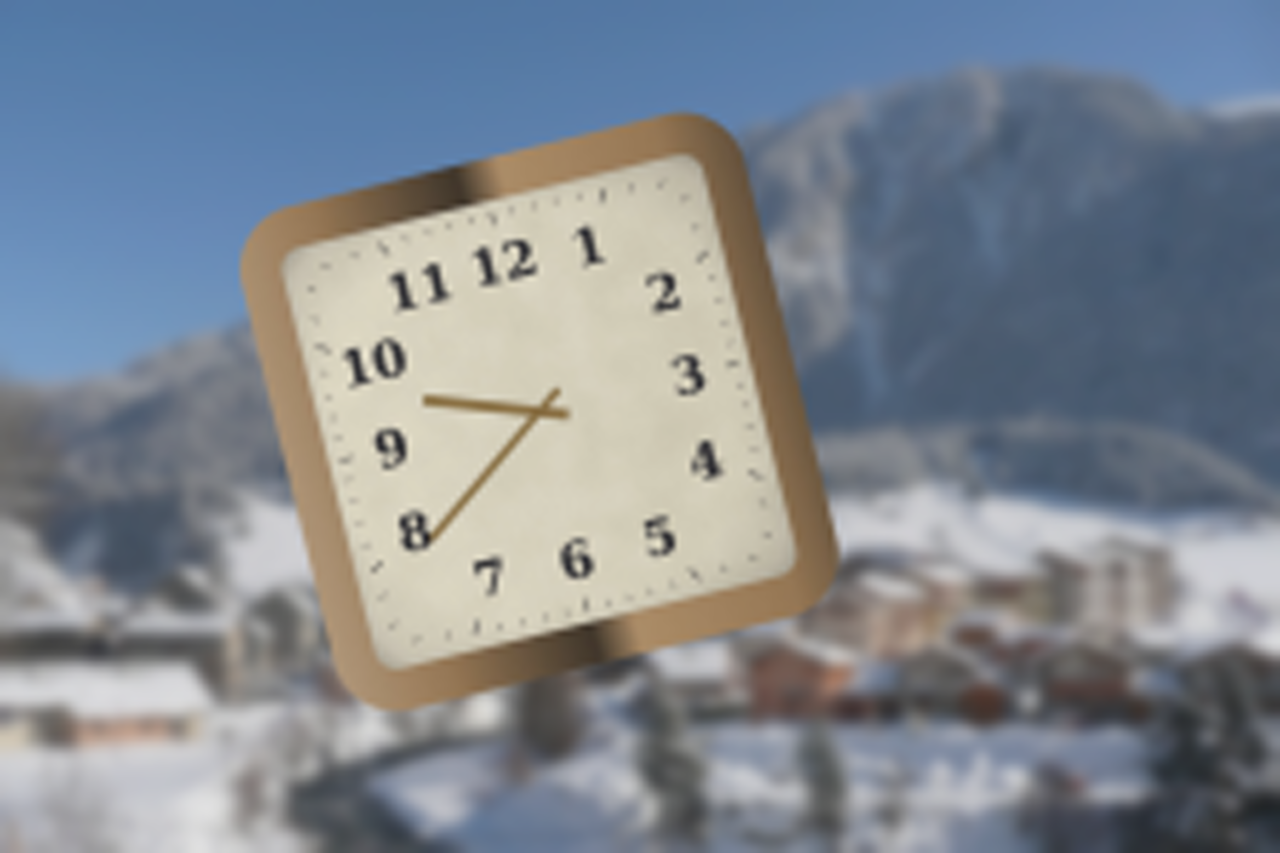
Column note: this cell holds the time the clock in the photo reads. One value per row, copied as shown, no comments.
9:39
